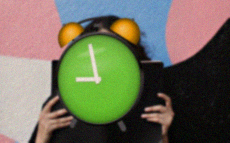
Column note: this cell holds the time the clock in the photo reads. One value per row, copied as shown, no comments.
8:58
